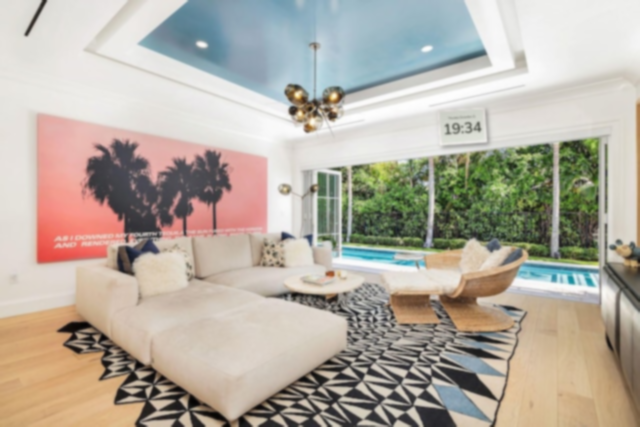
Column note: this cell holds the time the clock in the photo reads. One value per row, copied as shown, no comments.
19:34
